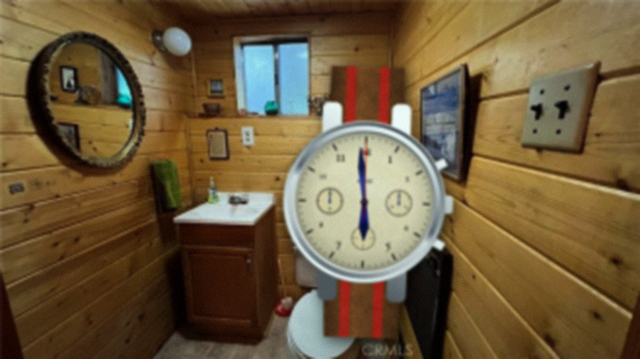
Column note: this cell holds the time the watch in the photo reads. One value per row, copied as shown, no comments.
5:59
